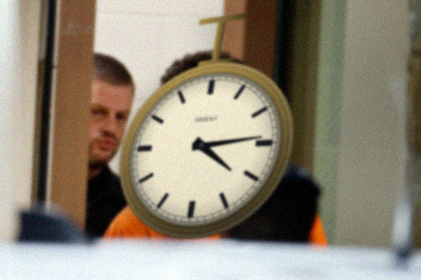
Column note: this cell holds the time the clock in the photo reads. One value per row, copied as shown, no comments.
4:14
